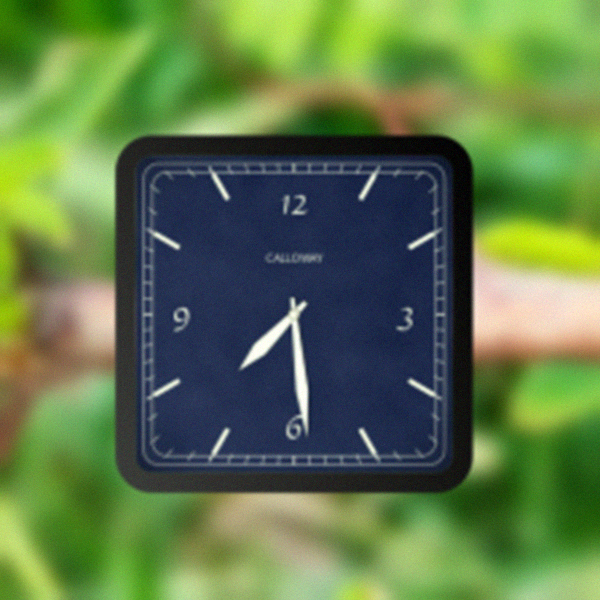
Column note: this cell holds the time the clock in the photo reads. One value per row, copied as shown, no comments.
7:29
